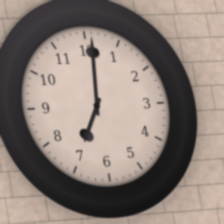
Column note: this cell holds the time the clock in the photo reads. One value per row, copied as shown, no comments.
7:01
